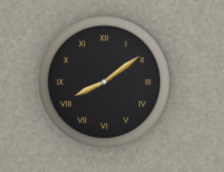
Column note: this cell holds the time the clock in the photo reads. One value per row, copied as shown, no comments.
8:09
